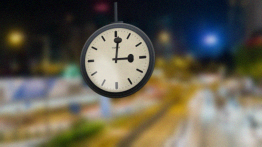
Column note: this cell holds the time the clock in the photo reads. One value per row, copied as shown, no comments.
3:01
